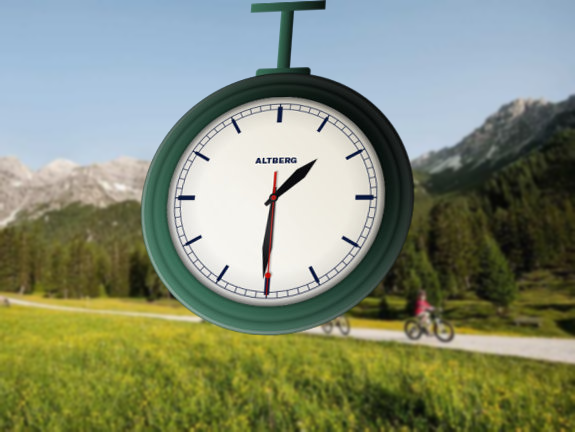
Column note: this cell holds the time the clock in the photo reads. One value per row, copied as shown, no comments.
1:30:30
